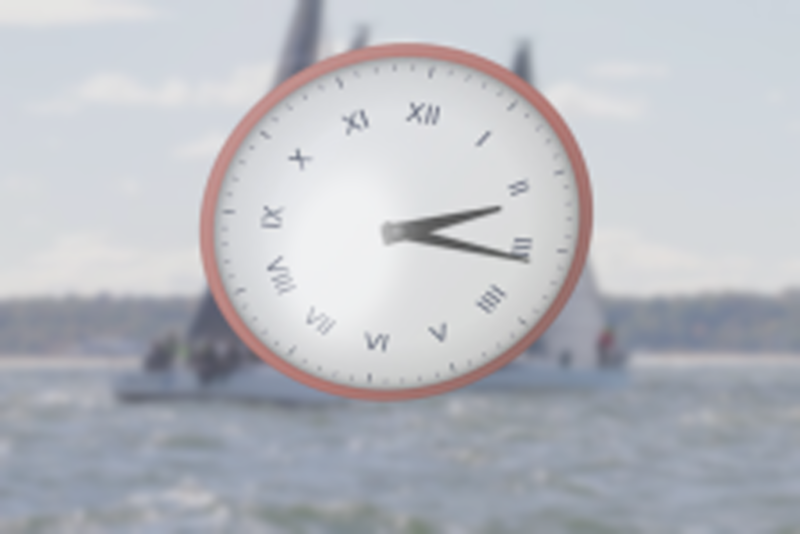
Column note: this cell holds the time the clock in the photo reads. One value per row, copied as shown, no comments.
2:16
